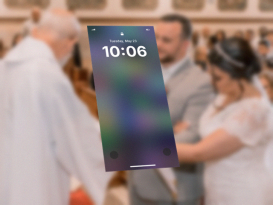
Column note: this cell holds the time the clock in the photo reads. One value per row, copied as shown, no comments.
10:06
